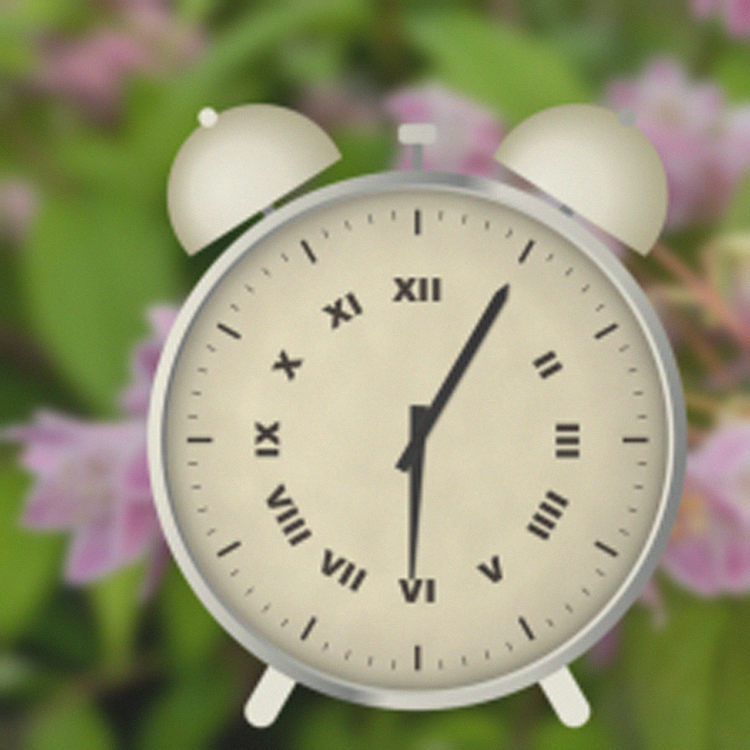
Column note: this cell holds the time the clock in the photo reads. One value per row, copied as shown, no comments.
6:05
